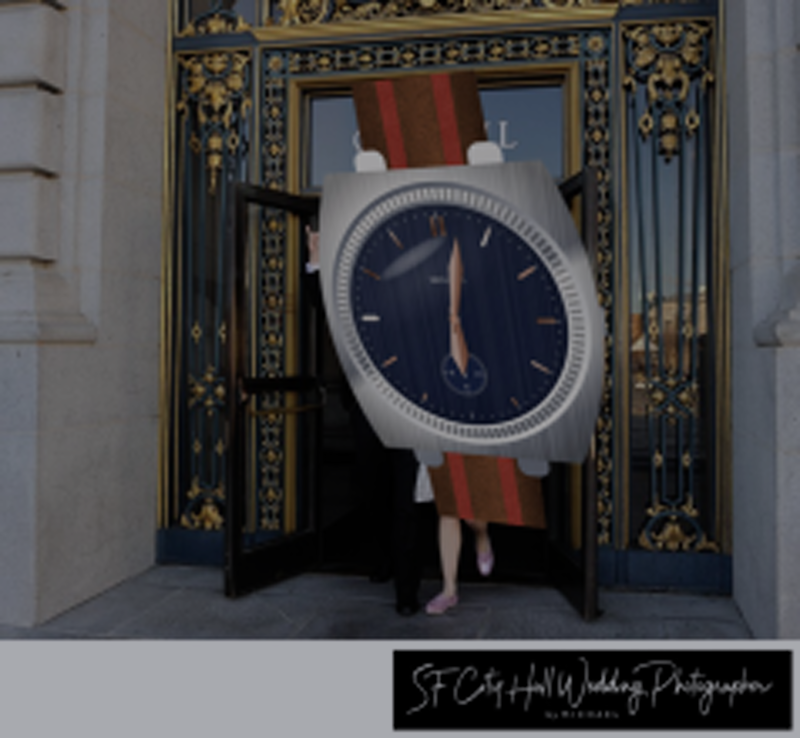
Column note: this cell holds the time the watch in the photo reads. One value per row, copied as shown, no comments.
6:02
